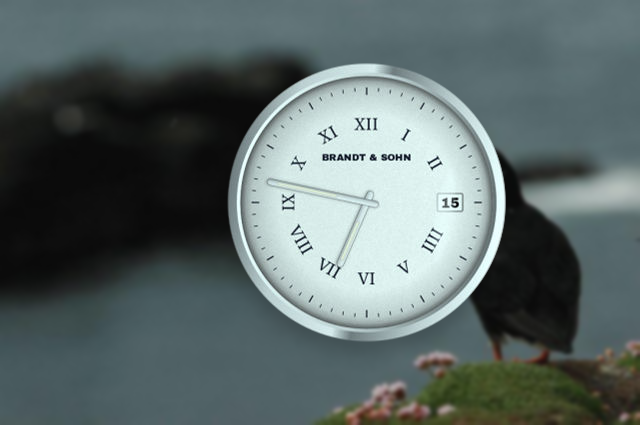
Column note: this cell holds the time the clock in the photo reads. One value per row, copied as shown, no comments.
6:47
